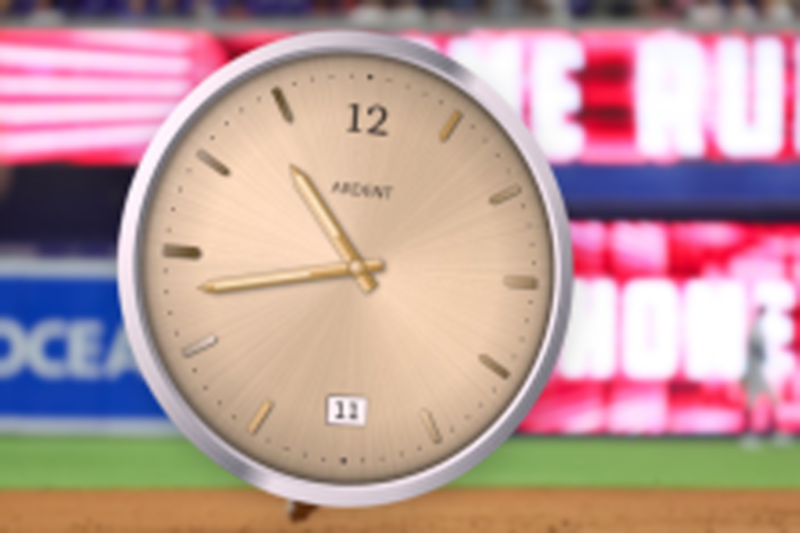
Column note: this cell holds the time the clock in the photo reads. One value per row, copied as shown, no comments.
10:43
